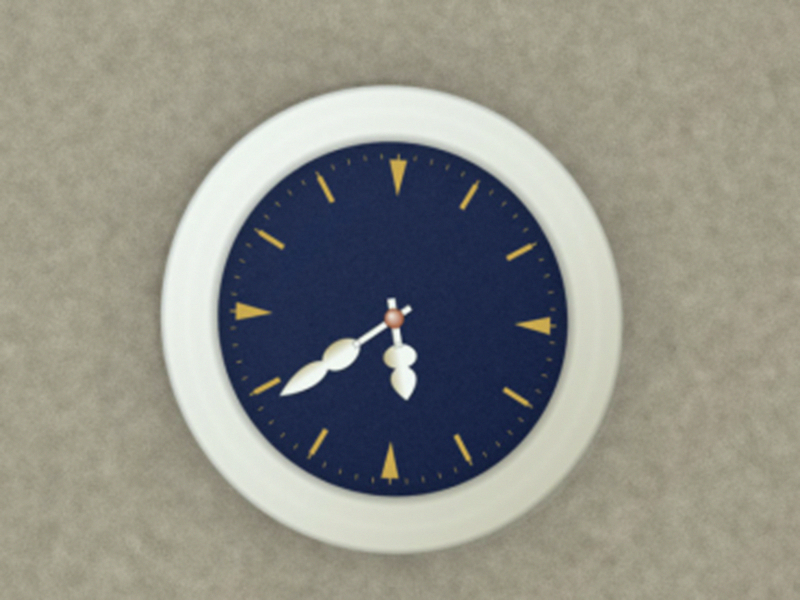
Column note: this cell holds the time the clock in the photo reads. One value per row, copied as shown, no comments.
5:39
